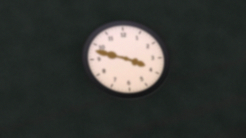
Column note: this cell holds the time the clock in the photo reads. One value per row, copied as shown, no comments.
3:48
